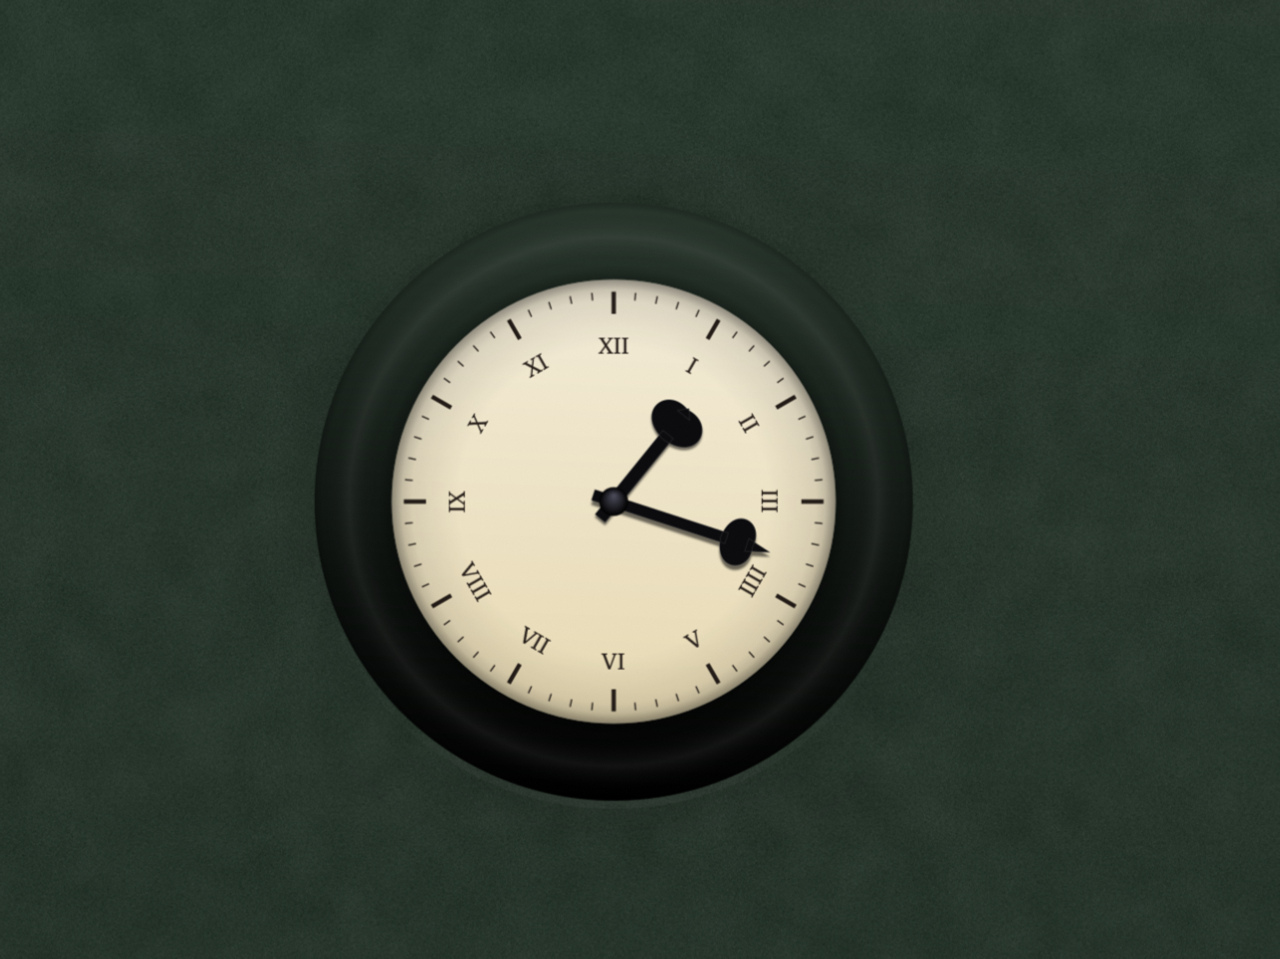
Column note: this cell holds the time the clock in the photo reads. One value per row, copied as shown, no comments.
1:18
